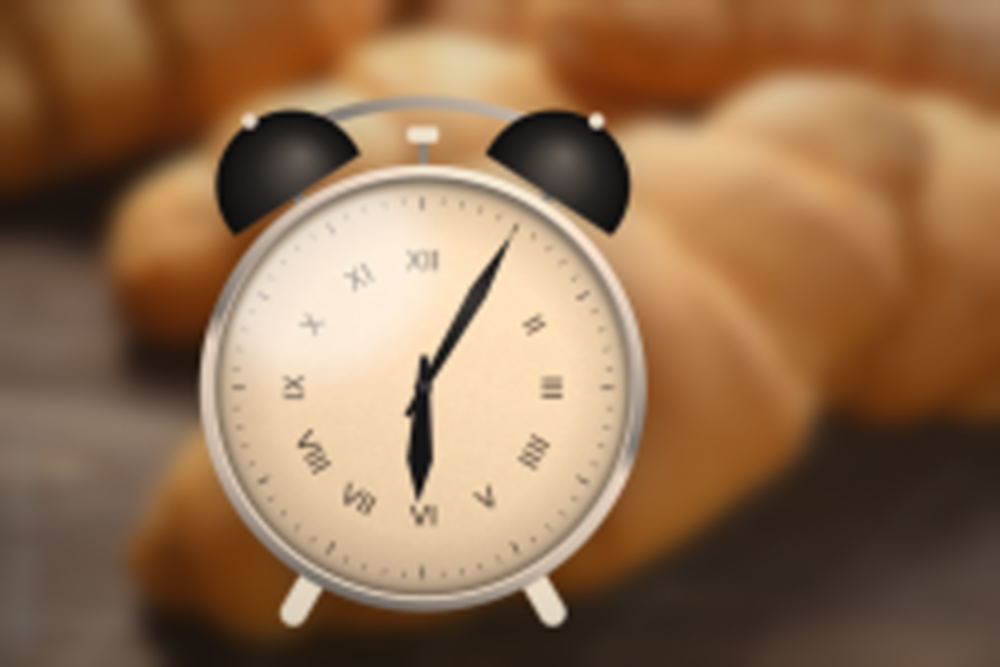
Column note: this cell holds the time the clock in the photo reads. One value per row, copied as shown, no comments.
6:05
